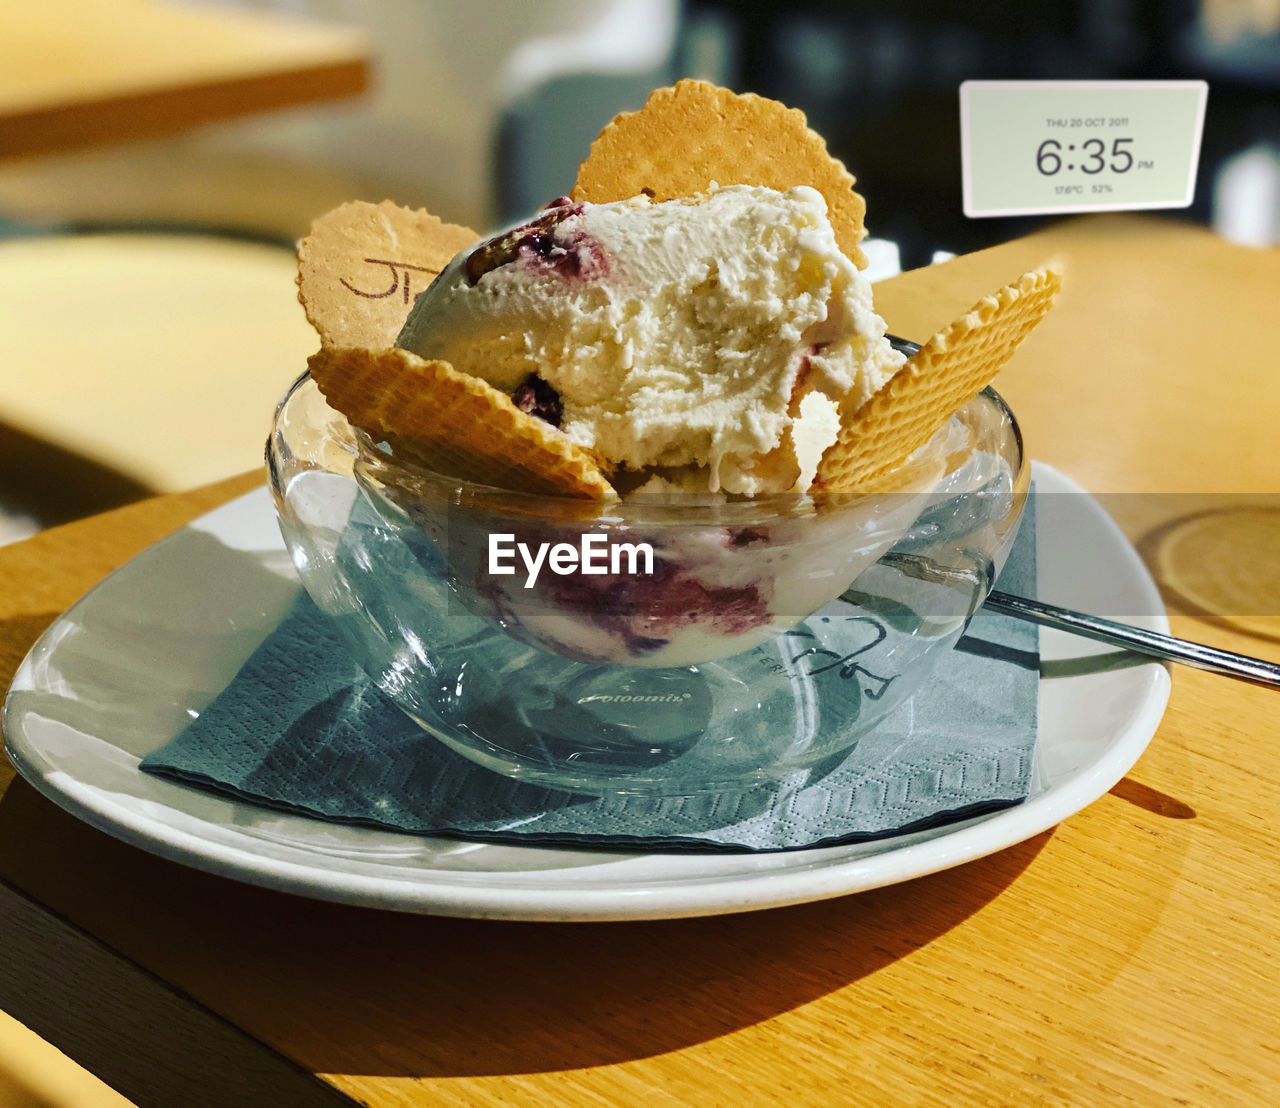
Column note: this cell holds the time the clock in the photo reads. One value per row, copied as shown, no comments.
6:35
